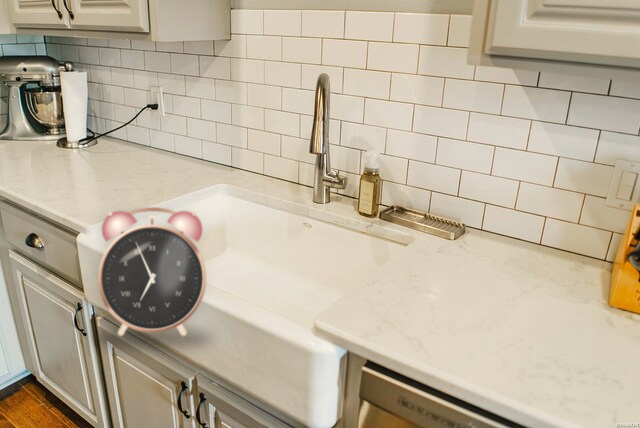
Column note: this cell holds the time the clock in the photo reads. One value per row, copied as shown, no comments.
6:56
